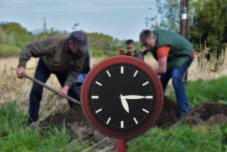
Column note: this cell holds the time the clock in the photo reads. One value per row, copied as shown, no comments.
5:15
